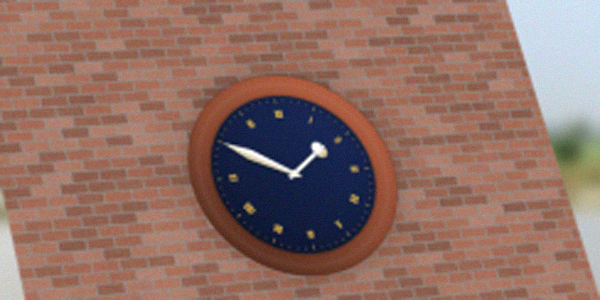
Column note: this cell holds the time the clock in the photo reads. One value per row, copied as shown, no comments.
1:50
